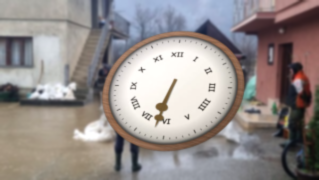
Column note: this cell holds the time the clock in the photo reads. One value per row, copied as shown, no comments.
6:32
